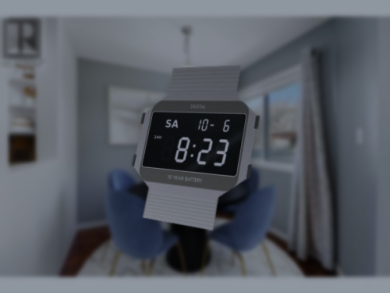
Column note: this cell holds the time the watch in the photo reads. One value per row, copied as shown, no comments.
8:23
